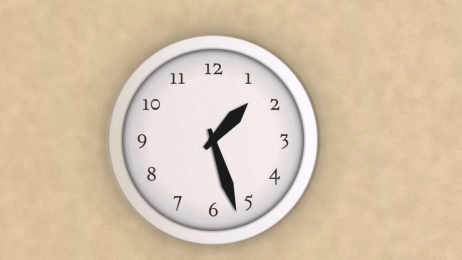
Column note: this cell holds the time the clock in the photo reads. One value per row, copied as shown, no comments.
1:27
